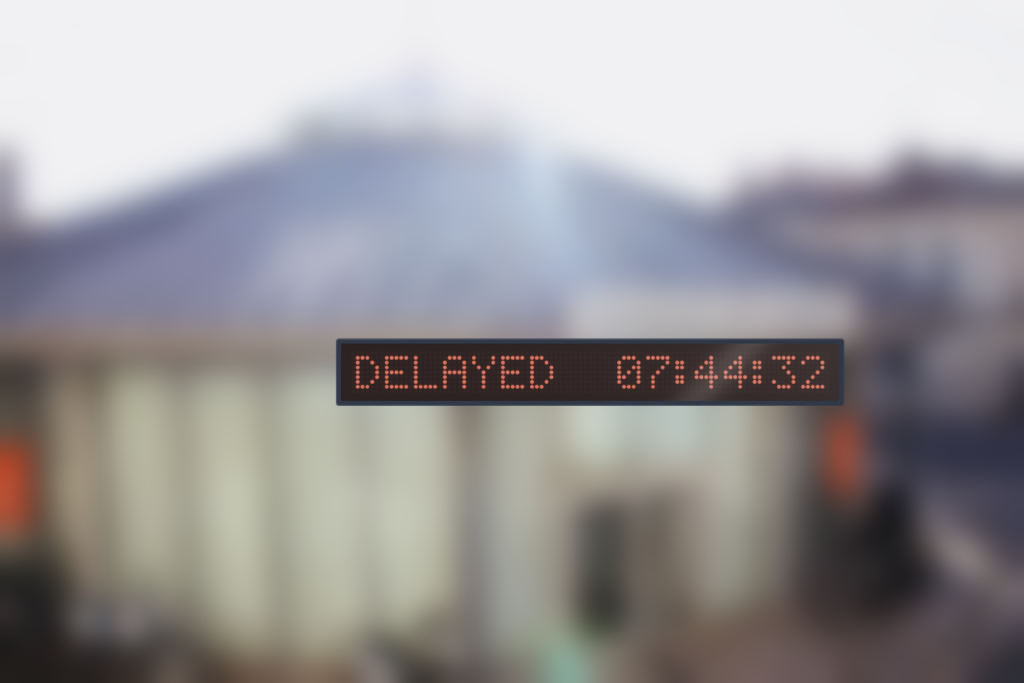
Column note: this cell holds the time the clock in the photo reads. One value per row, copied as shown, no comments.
7:44:32
